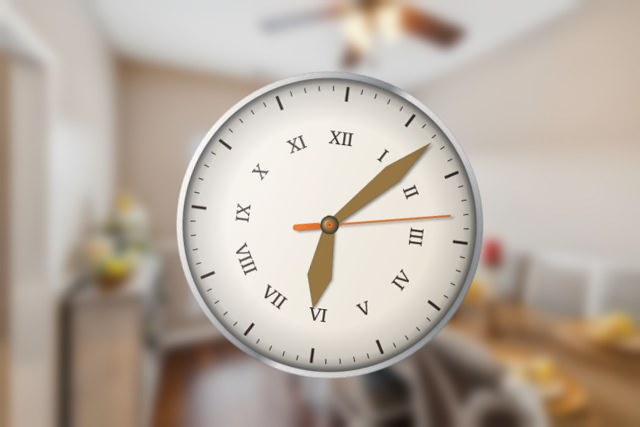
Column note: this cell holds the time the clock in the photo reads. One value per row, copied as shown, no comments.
6:07:13
